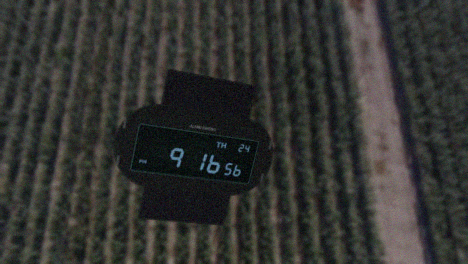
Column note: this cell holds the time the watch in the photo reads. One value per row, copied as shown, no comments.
9:16:56
